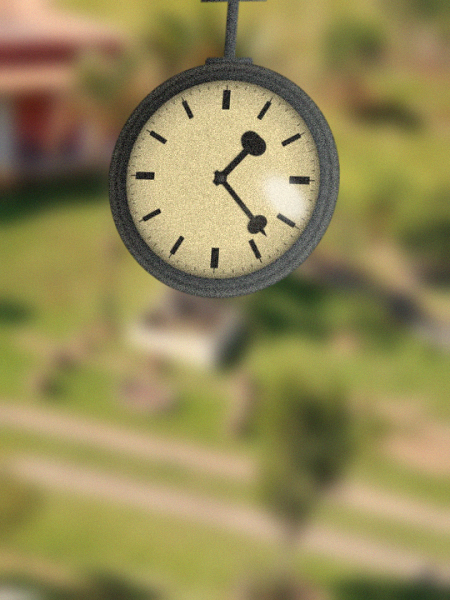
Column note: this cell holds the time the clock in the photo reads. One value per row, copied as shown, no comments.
1:23
